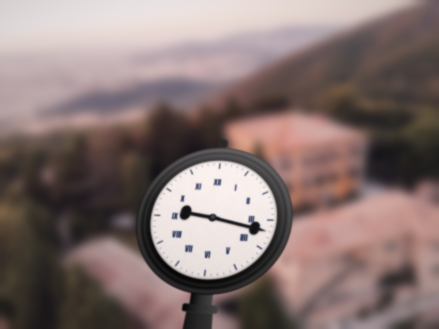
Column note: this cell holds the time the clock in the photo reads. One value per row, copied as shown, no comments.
9:17
